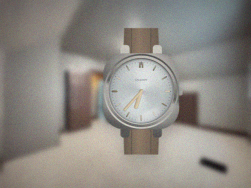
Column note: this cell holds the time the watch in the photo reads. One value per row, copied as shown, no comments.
6:37
